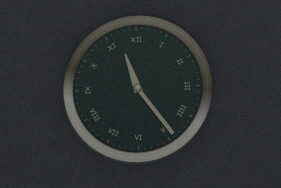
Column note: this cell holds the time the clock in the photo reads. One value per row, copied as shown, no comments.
11:24
